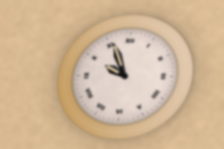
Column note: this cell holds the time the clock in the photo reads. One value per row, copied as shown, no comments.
9:56
